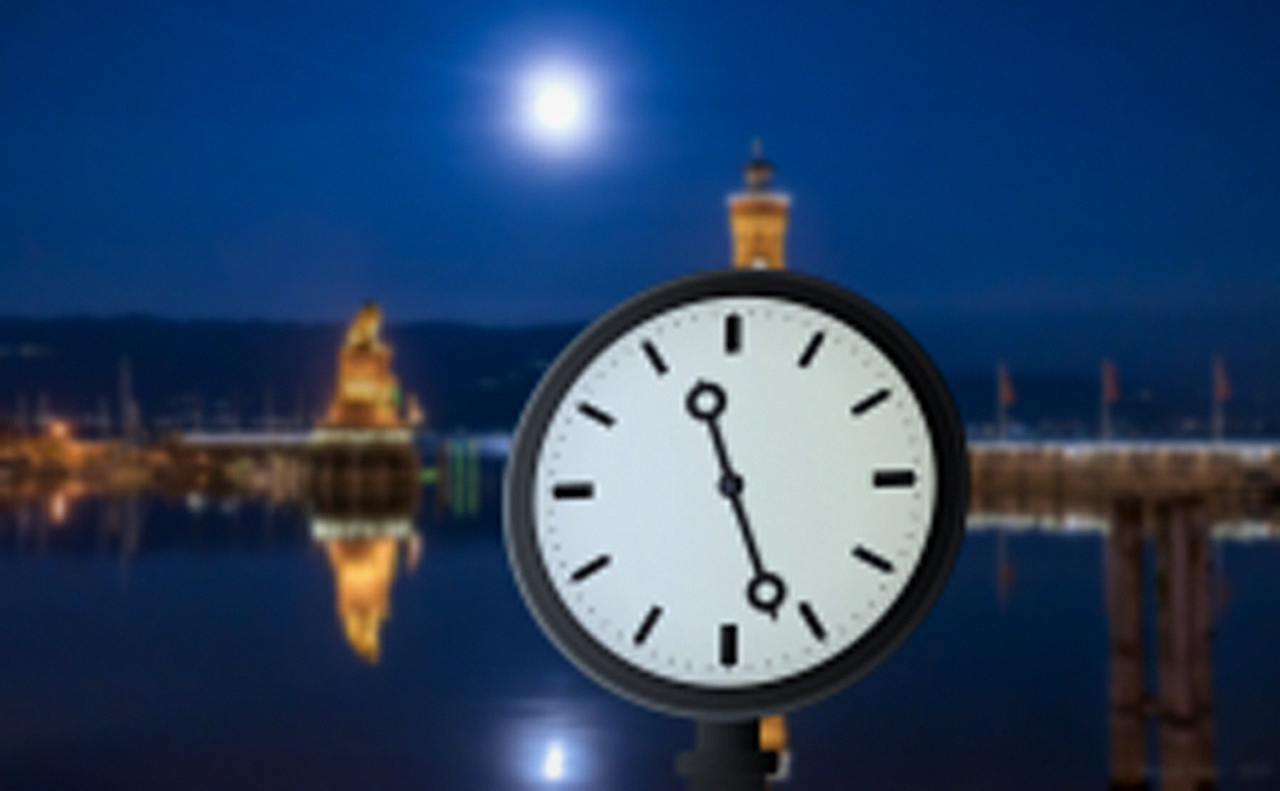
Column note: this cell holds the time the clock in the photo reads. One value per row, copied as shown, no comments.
11:27
